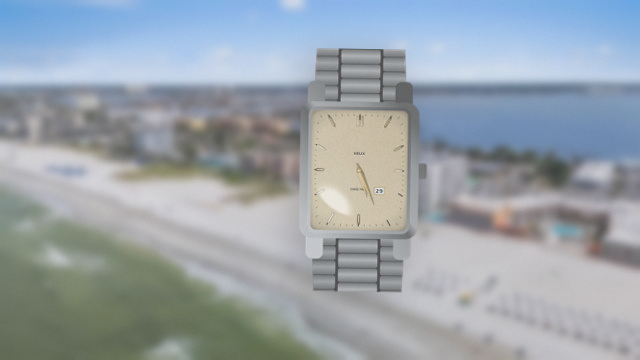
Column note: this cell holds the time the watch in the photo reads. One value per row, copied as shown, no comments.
5:26
